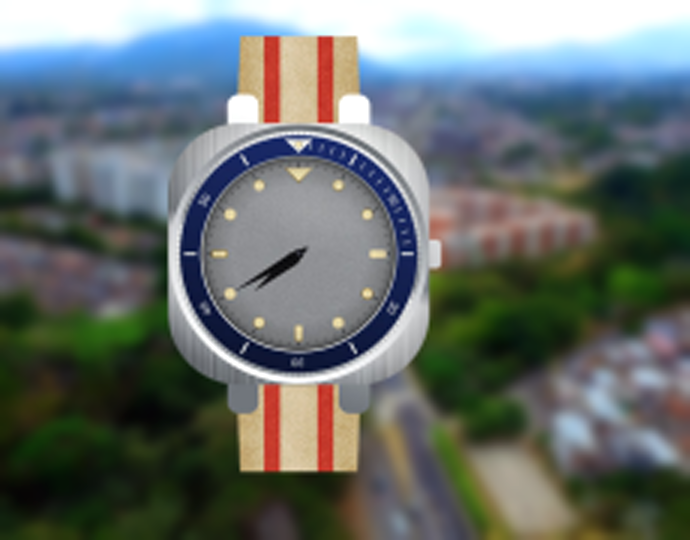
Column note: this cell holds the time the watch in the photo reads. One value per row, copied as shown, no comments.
7:40
